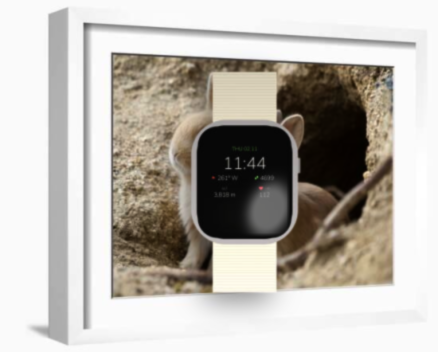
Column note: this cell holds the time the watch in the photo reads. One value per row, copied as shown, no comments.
11:44
